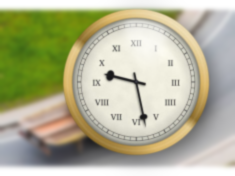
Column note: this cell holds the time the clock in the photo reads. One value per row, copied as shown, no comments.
9:28
